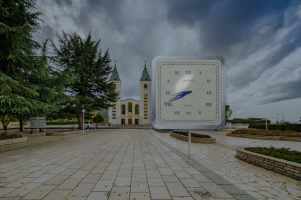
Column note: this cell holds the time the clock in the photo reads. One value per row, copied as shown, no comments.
8:41
